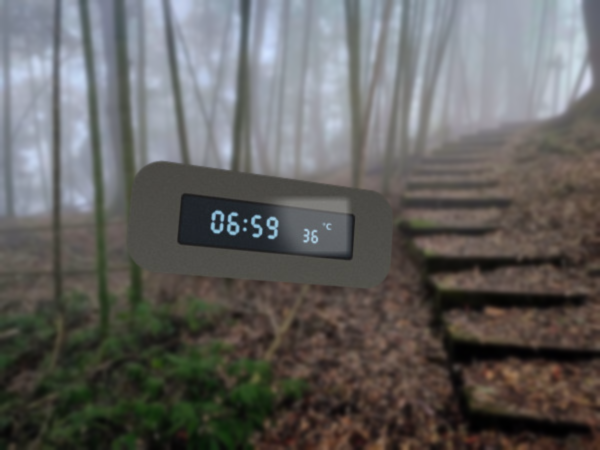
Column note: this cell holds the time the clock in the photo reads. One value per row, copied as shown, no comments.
6:59
